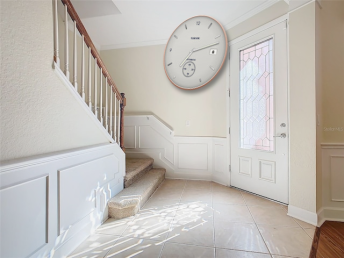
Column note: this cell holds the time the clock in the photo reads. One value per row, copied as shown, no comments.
7:12
